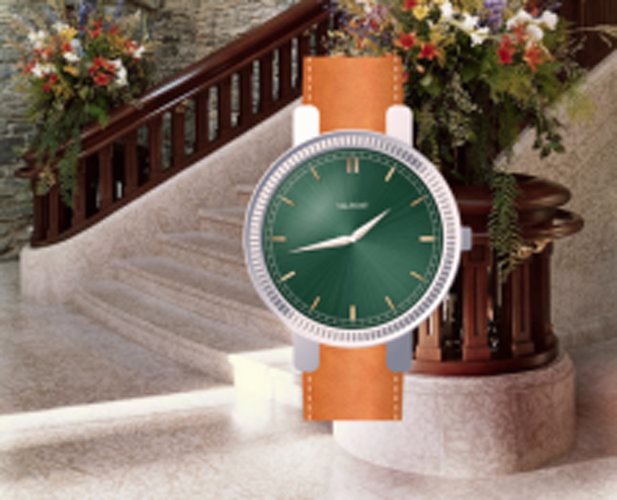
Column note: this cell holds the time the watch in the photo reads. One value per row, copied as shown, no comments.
1:43
